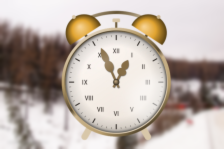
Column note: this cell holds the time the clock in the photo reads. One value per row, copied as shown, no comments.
12:56
